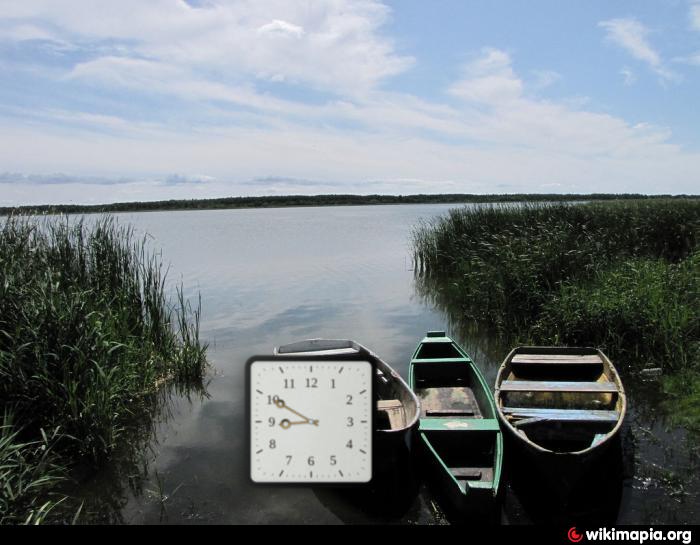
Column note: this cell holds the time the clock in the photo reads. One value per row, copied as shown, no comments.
8:50
